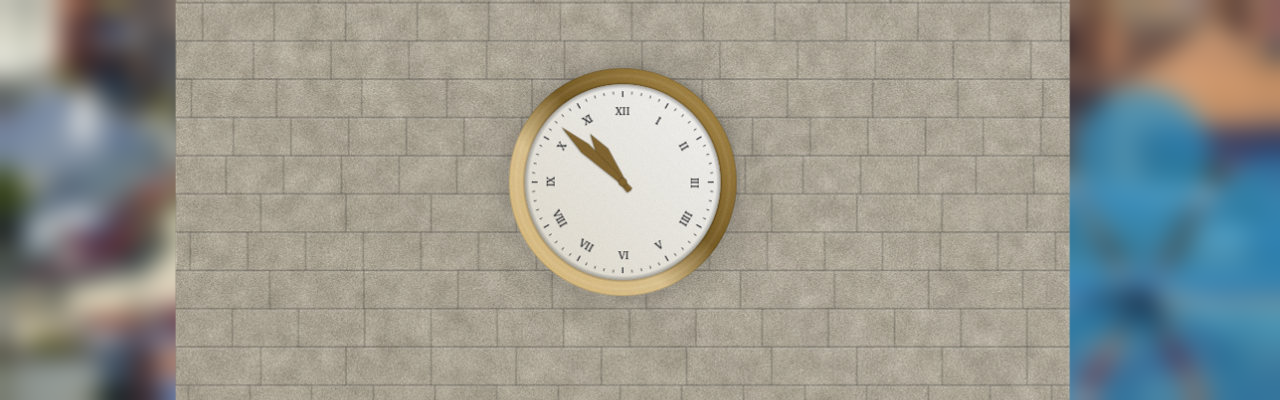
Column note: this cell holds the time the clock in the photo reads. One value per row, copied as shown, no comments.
10:52
